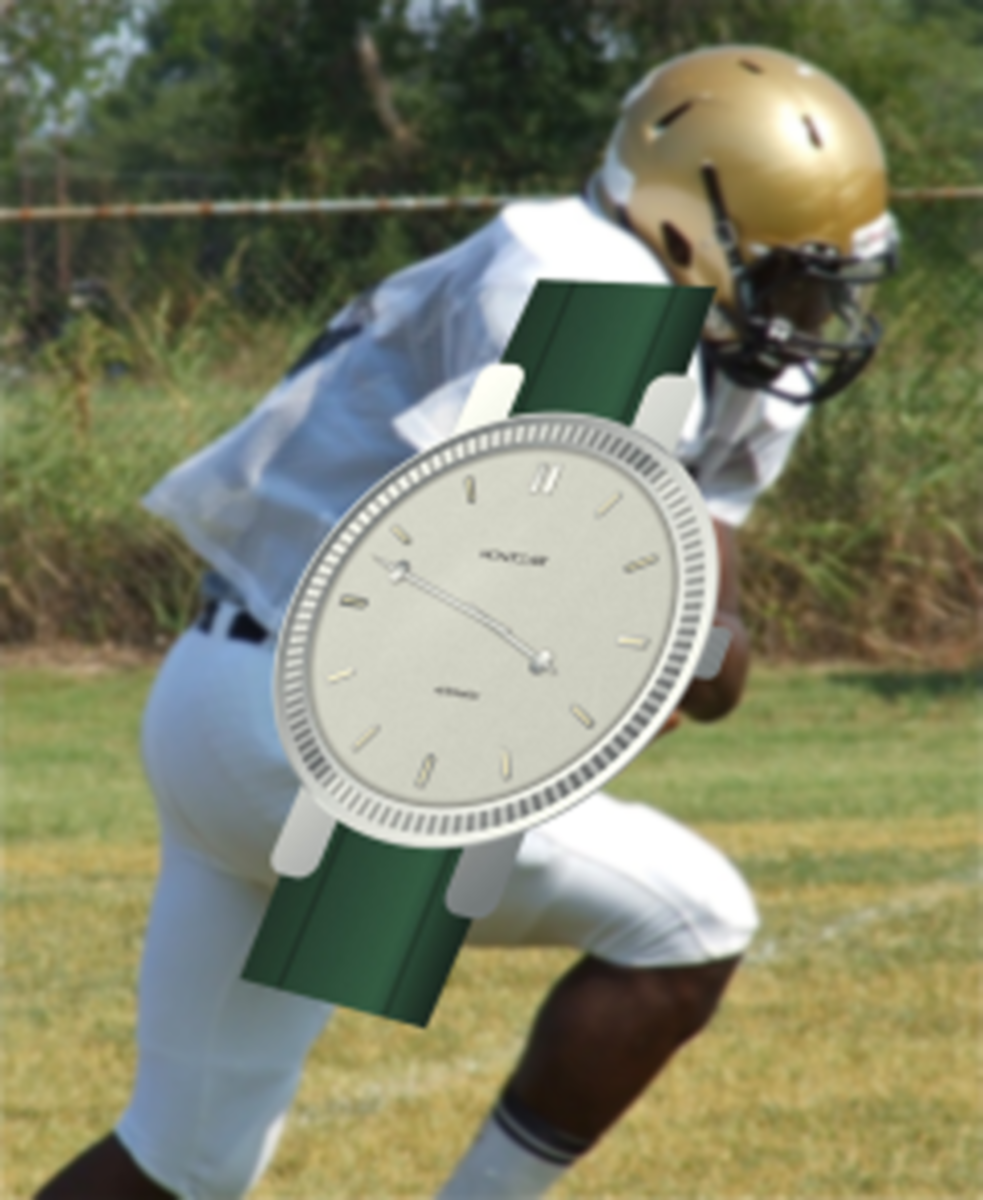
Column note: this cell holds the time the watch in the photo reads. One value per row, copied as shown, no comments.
3:48
